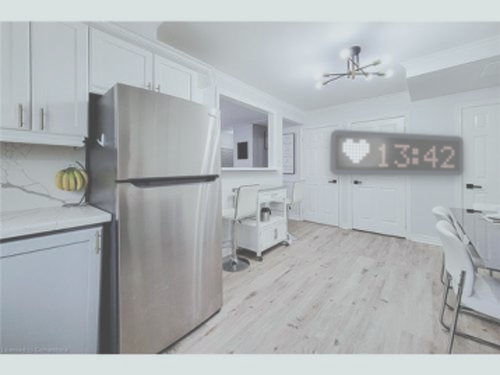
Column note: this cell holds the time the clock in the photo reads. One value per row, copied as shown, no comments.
13:42
